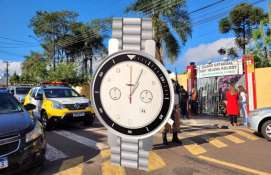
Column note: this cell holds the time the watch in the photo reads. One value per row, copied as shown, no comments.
1:04
